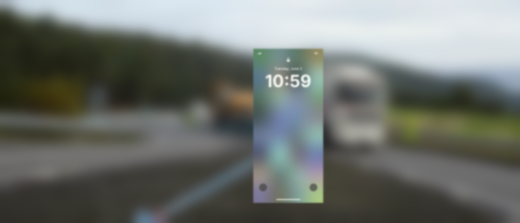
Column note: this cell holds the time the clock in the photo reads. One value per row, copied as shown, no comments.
10:59
